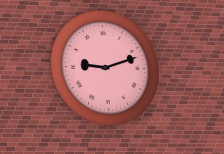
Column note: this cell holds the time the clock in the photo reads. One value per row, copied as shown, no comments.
9:12
